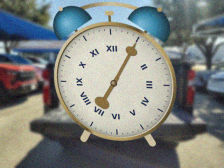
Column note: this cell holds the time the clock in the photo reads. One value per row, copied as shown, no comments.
7:05
